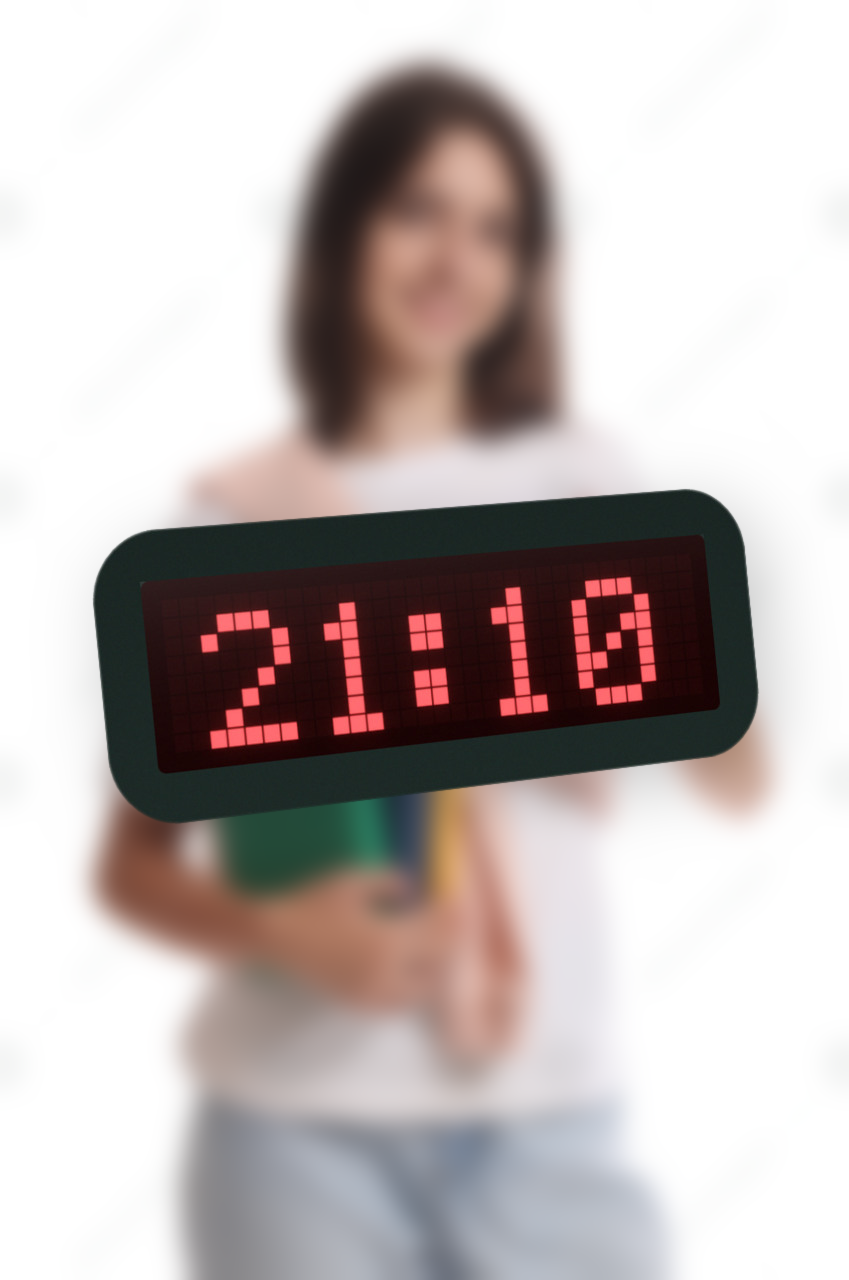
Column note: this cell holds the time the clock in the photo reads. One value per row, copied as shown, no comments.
21:10
